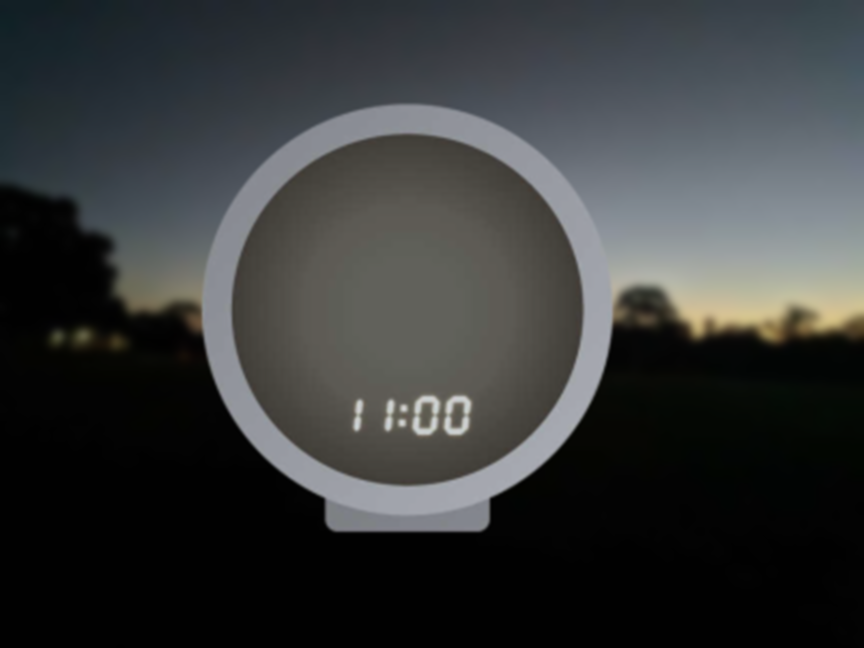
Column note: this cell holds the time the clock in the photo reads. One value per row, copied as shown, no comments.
11:00
